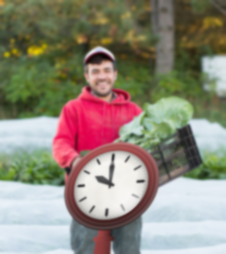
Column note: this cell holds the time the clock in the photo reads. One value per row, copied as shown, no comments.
10:00
